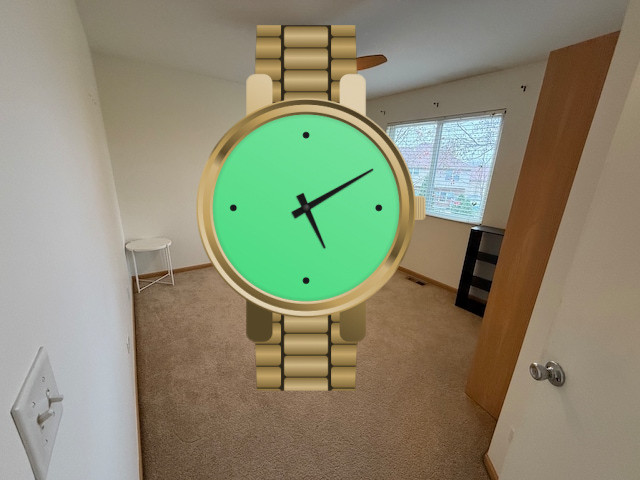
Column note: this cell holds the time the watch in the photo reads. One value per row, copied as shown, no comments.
5:10
